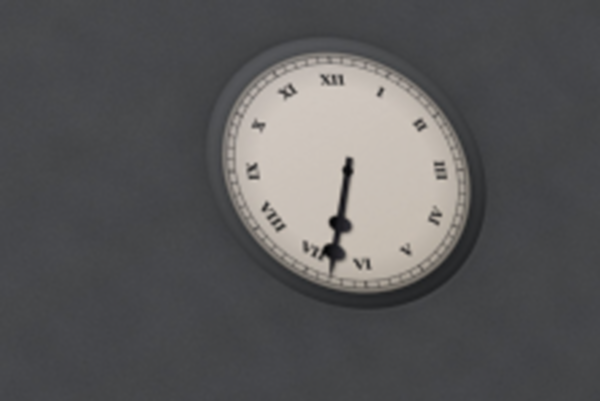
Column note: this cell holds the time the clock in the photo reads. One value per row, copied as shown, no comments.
6:33
